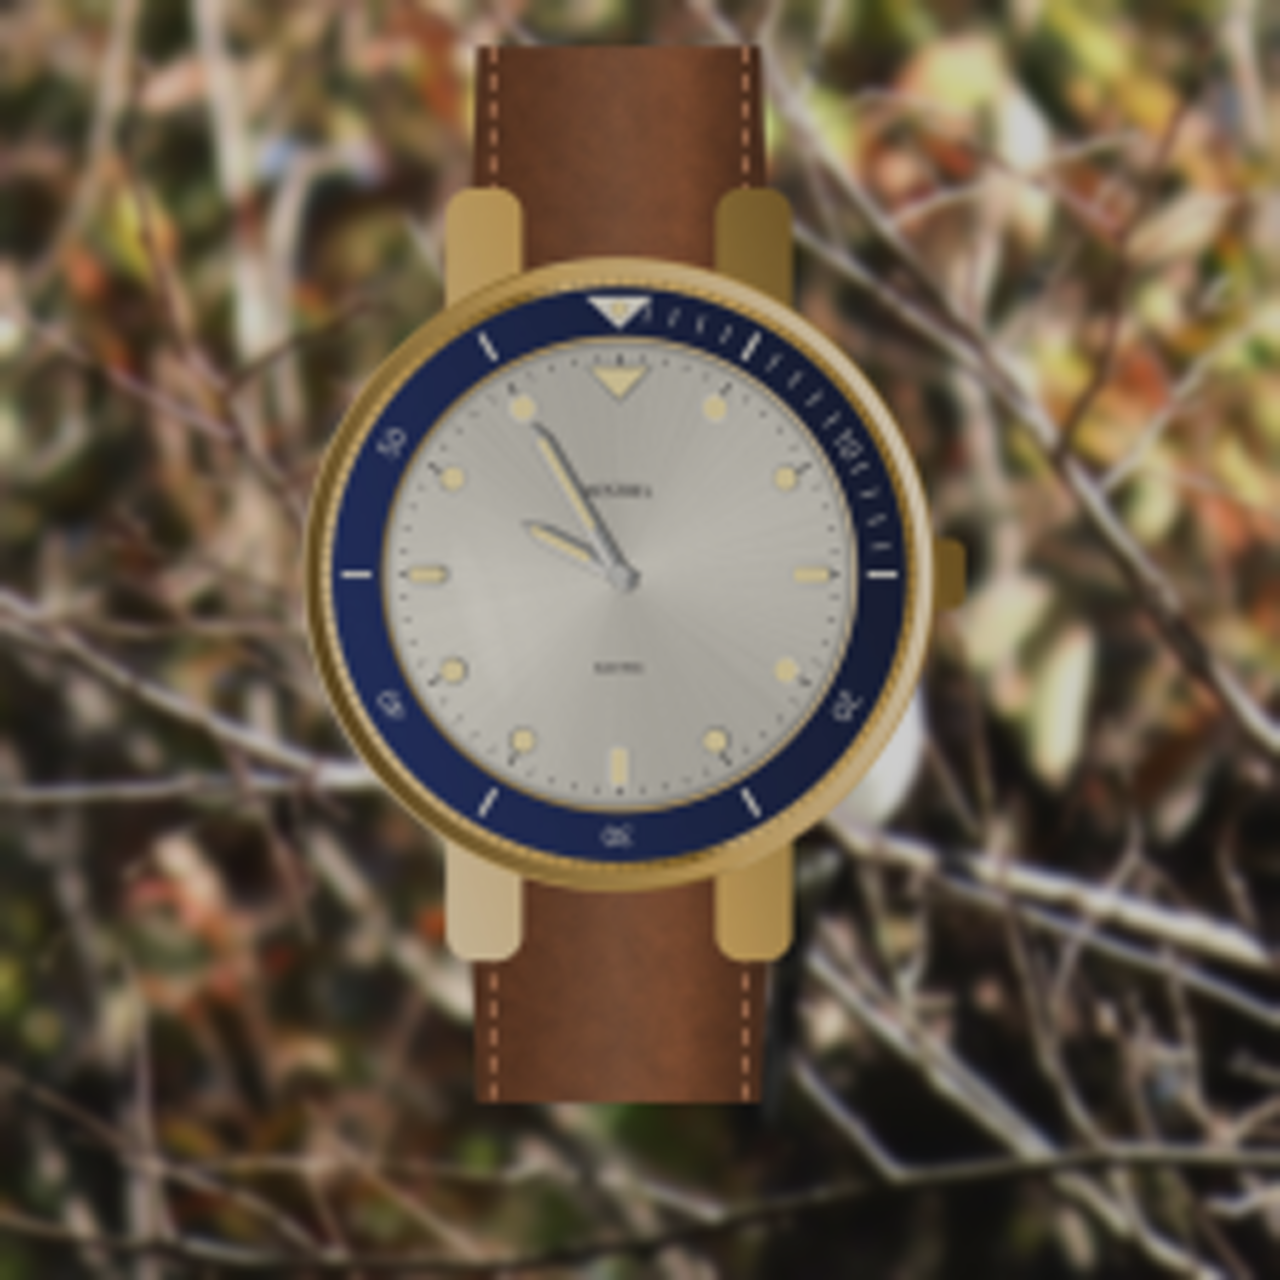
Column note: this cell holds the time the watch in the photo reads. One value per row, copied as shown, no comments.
9:55
